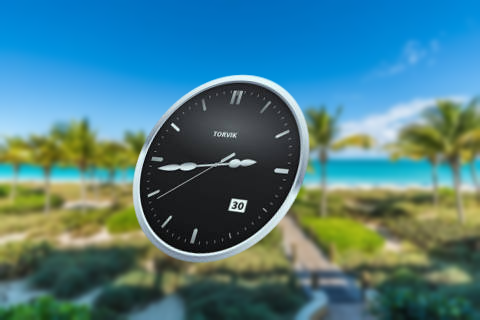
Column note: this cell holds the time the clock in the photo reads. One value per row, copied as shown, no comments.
2:43:39
